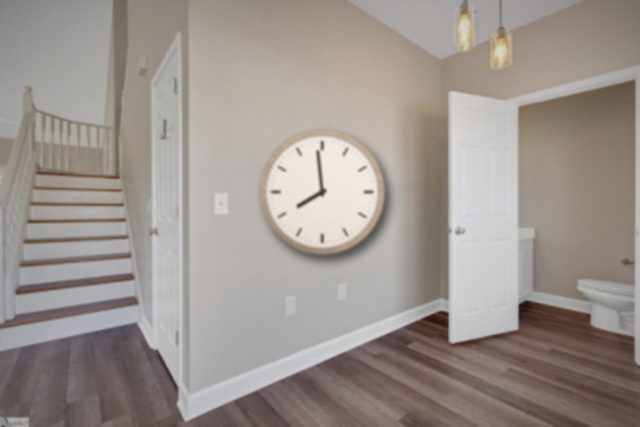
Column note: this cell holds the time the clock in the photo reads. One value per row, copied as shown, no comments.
7:59
